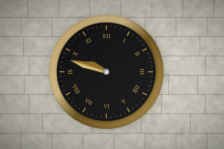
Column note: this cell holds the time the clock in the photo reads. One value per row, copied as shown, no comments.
9:48
